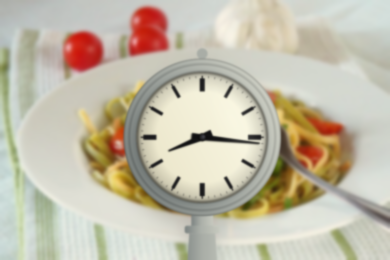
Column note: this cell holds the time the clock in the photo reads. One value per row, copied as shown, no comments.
8:16
